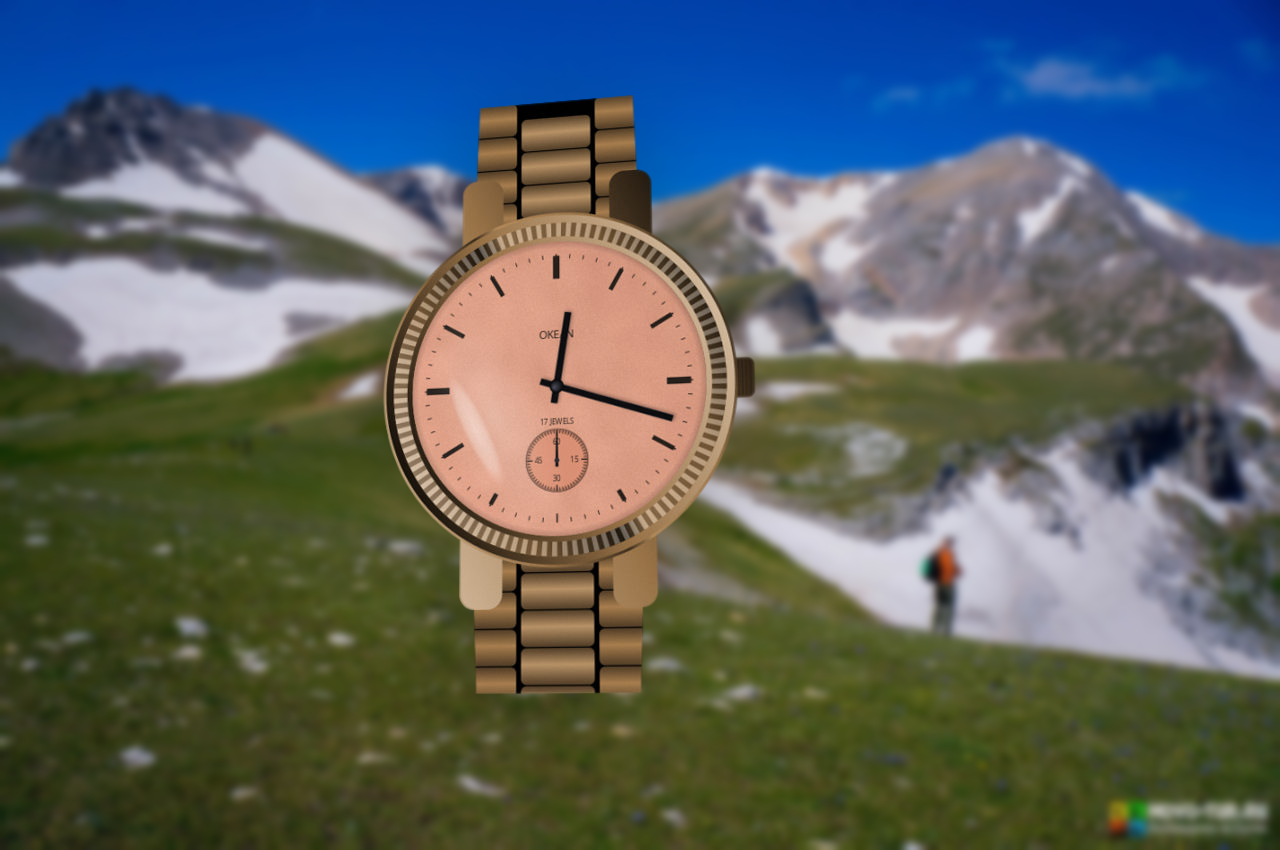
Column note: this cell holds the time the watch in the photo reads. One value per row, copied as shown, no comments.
12:18
